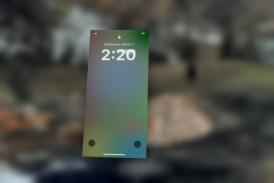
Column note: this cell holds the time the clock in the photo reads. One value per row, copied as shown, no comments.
2:20
